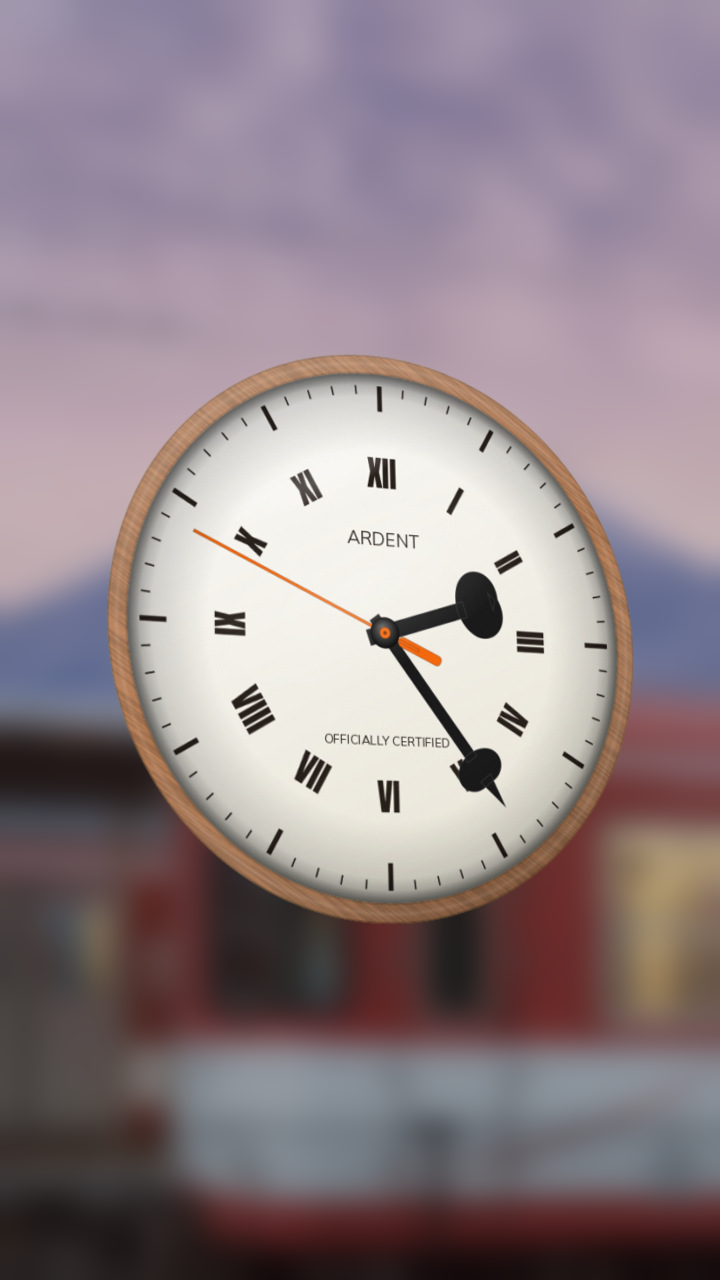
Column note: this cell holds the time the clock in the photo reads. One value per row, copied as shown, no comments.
2:23:49
